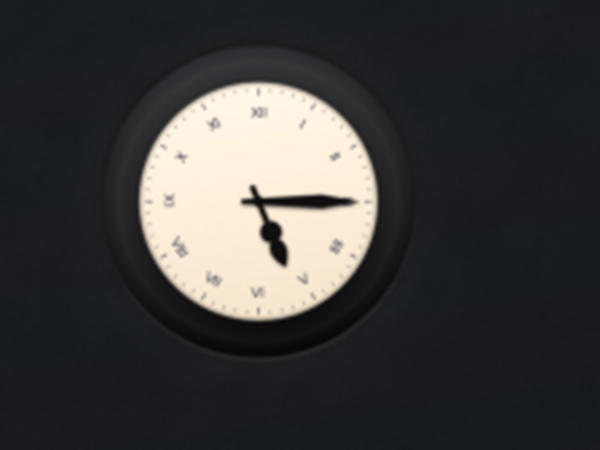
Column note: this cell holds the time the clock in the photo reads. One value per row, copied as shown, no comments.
5:15
